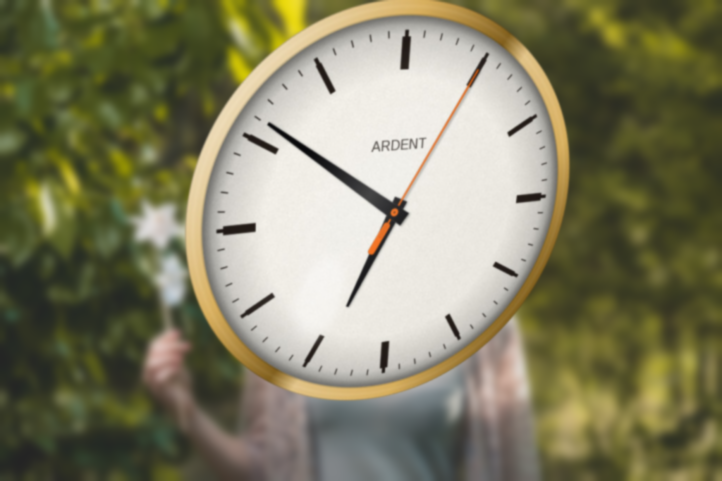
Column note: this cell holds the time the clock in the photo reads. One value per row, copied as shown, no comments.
6:51:05
